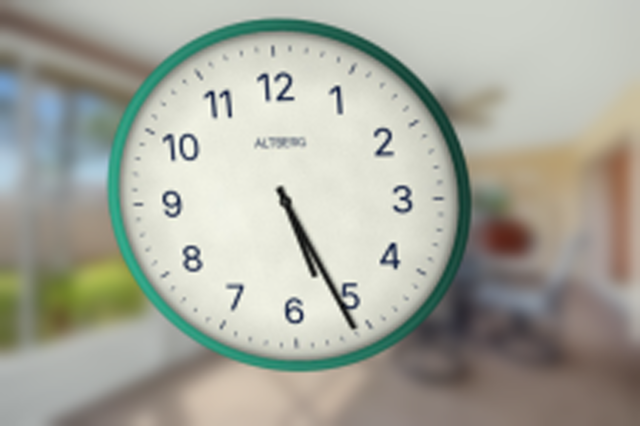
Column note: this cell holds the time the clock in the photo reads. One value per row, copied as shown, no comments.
5:26
